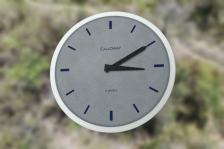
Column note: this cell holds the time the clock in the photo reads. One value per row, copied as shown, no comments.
3:10
